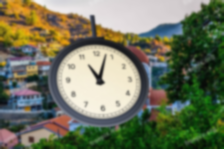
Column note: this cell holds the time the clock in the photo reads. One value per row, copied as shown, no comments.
11:03
